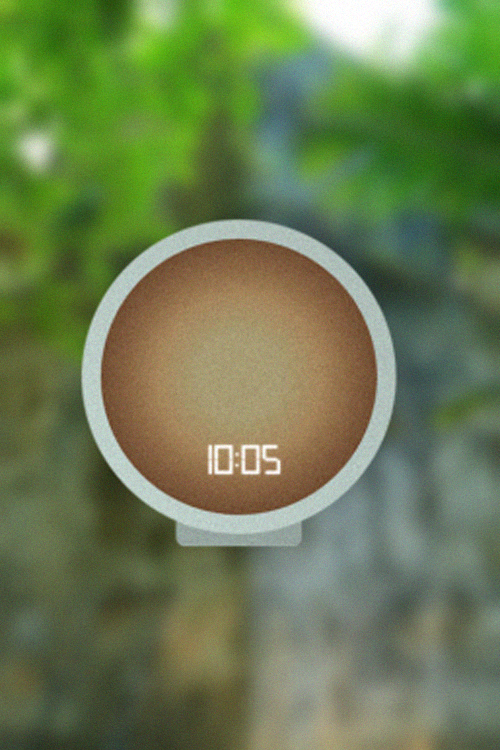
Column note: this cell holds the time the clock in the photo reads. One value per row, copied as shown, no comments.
10:05
